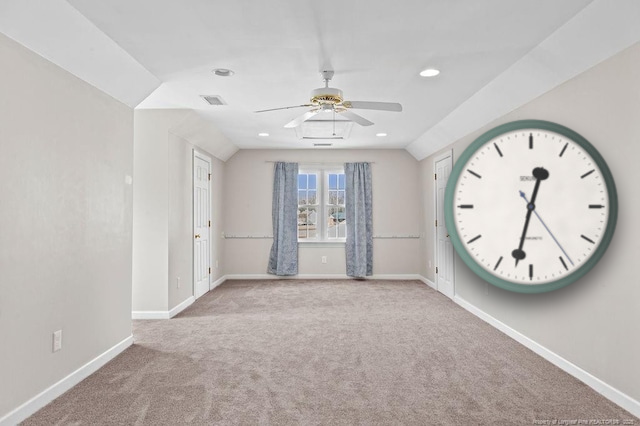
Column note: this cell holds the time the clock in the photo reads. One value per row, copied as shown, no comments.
12:32:24
